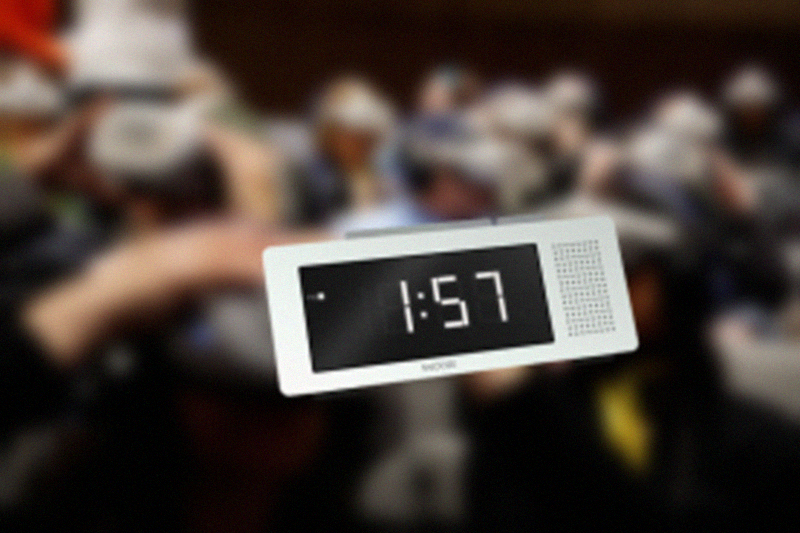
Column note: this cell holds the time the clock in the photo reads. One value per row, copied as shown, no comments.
1:57
